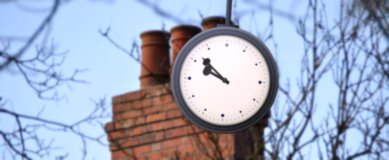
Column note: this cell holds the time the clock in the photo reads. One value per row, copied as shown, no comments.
9:52
